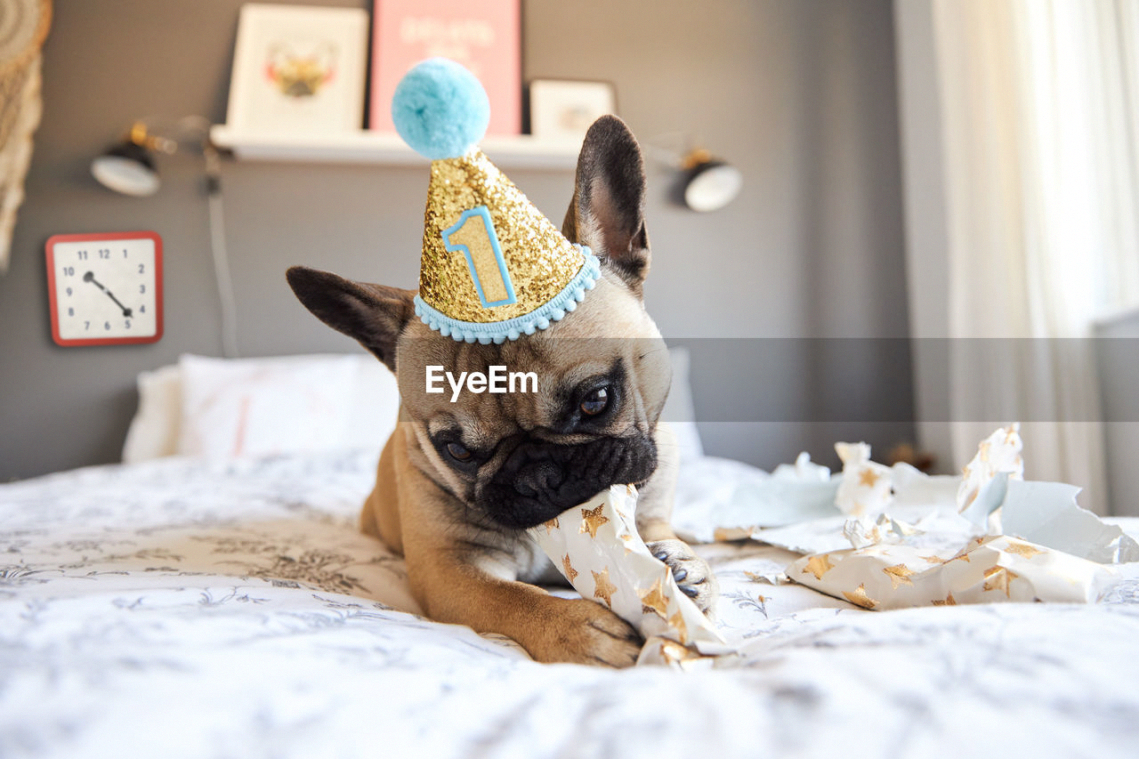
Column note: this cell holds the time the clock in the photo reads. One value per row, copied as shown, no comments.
10:23
